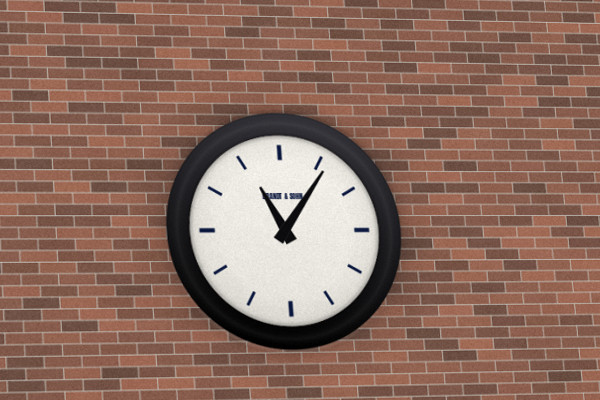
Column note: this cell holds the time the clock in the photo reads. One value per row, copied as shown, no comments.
11:06
